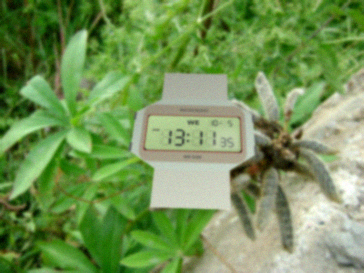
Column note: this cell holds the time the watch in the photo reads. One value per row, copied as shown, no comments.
13:11
